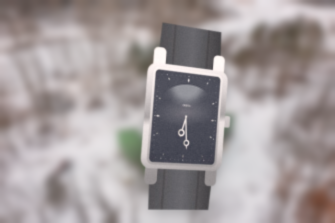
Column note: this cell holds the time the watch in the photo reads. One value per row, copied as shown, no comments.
6:29
